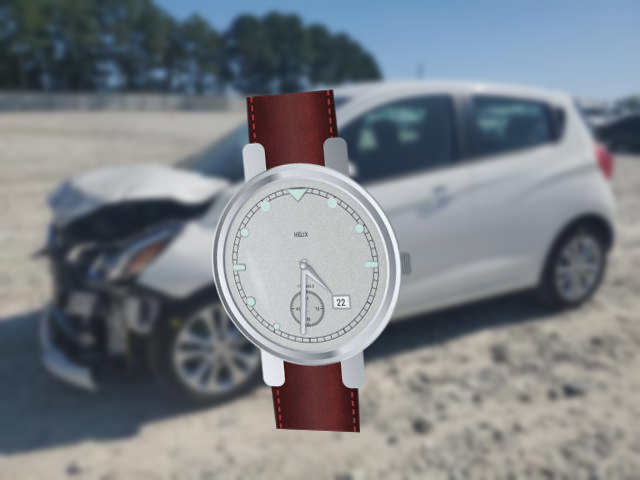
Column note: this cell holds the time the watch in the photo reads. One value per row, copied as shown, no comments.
4:31
